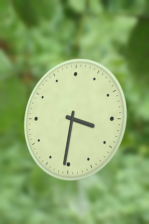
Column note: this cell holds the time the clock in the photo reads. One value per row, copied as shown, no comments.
3:31
